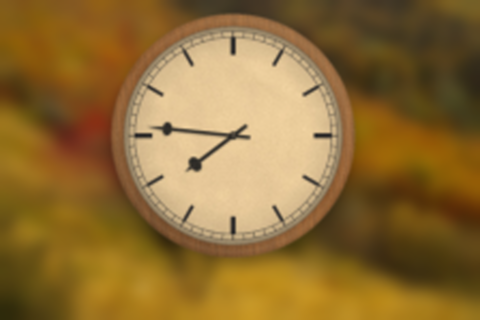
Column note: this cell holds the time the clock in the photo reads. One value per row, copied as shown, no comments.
7:46
